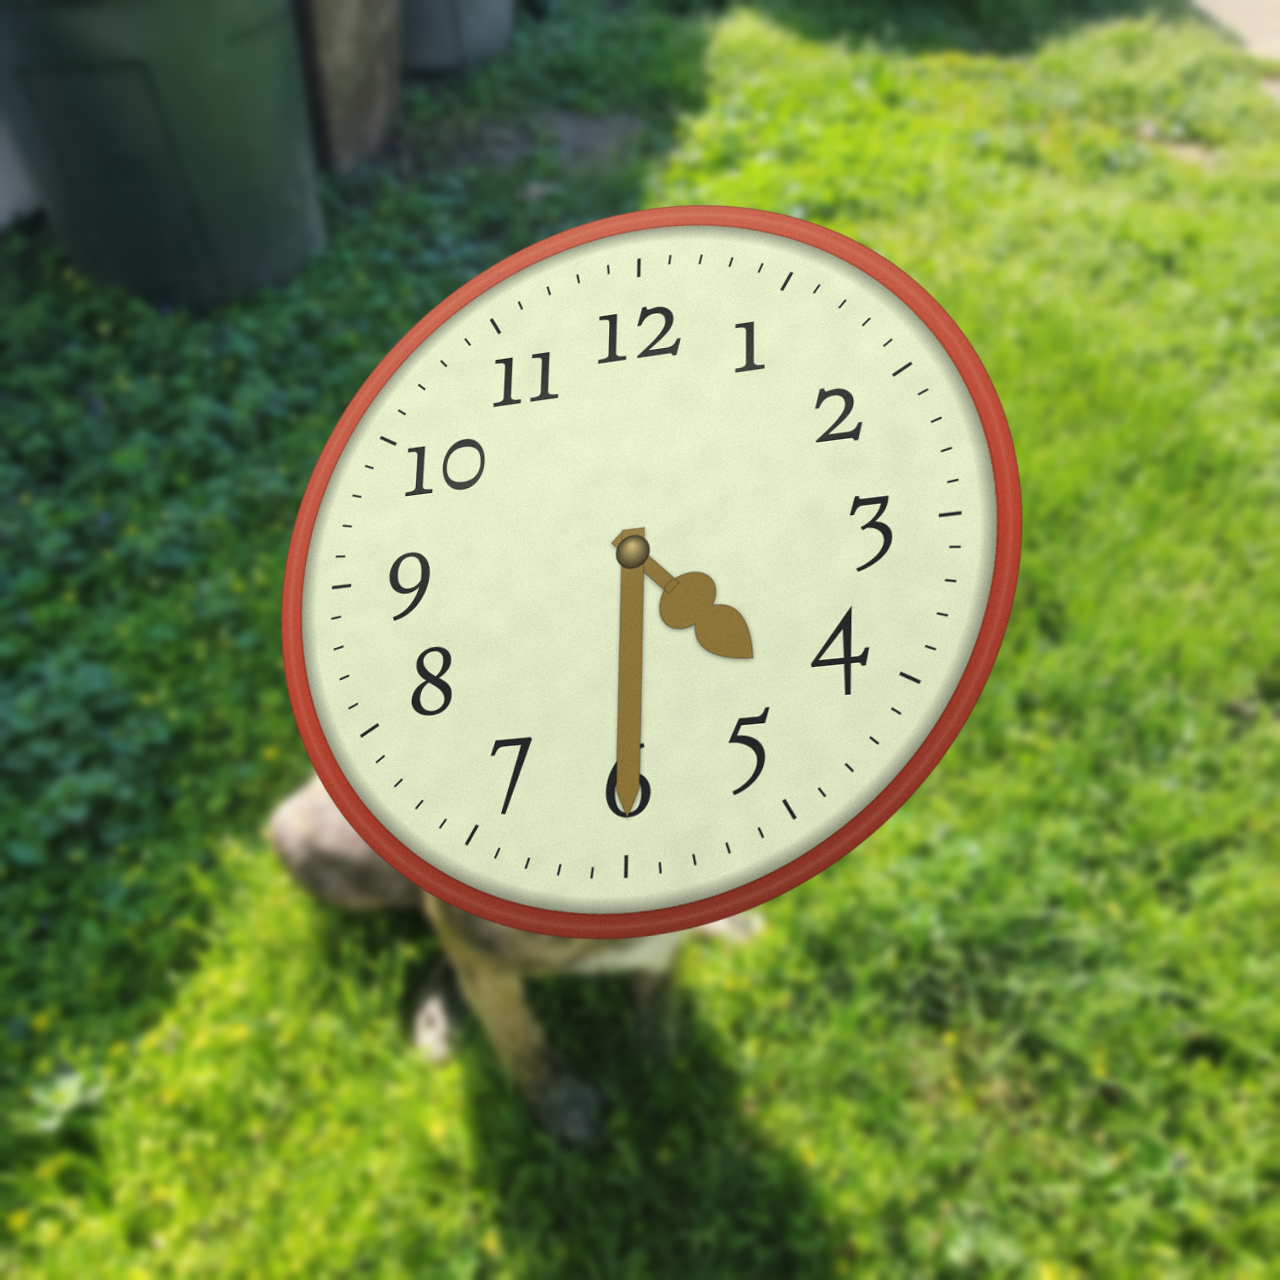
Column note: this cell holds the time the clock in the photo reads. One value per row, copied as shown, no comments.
4:30
